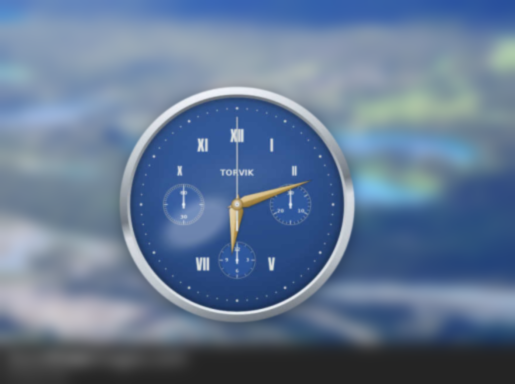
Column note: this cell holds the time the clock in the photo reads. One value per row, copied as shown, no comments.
6:12
